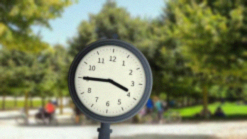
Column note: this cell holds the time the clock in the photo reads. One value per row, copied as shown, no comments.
3:45
